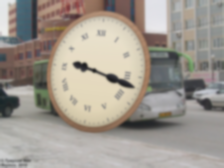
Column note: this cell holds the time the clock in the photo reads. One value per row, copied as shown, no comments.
9:17
